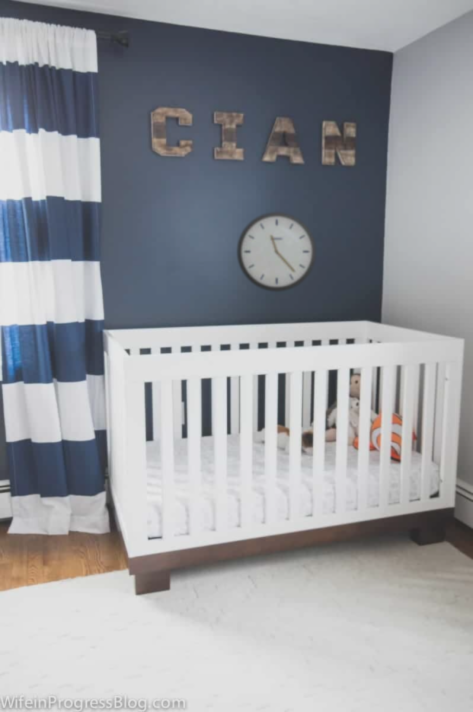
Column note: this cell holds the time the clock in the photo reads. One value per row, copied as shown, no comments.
11:23
